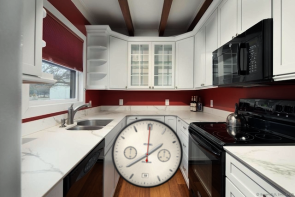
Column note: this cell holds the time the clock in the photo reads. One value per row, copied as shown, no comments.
1:39
